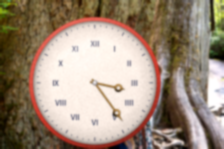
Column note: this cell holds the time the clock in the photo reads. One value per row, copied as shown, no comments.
3:24
